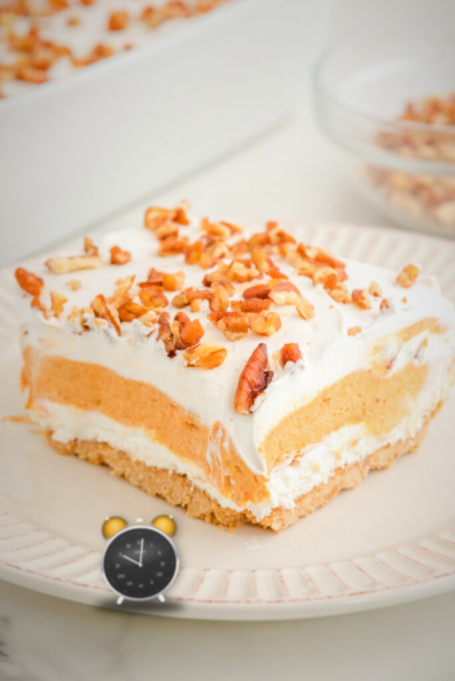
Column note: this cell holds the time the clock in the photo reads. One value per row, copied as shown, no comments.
10:01
